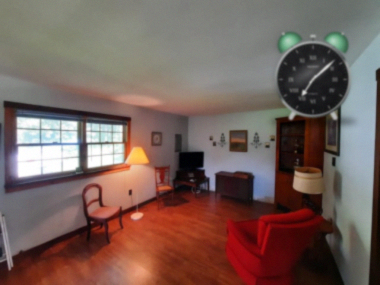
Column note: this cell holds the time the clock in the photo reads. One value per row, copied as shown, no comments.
7:08
